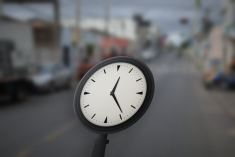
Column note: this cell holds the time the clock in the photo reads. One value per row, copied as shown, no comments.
12:24
